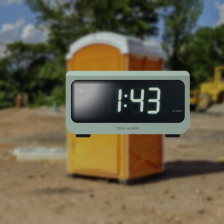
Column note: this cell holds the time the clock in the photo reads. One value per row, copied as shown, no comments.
1:43
